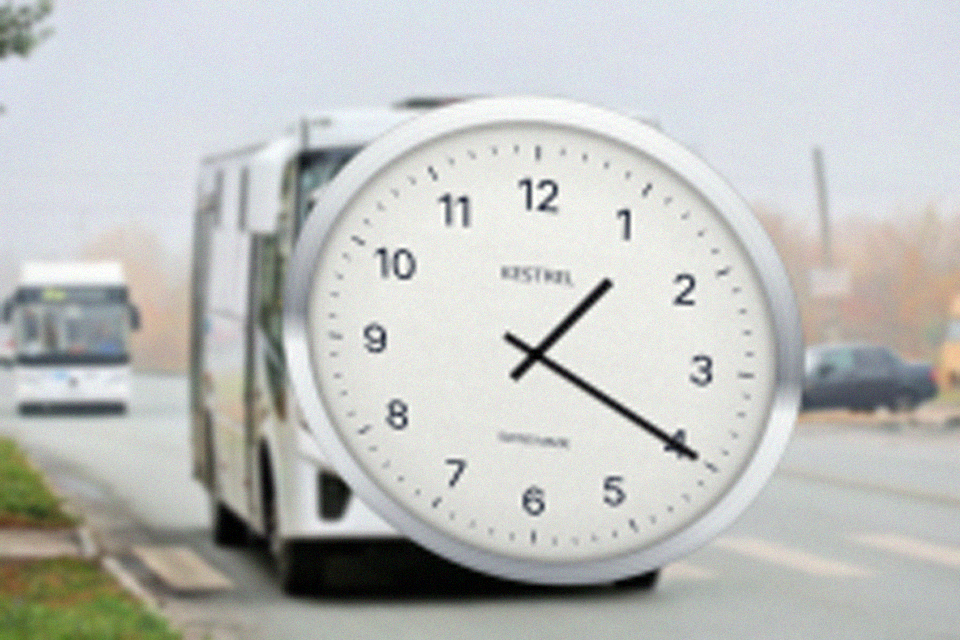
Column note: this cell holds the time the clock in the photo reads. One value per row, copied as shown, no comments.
1:20
